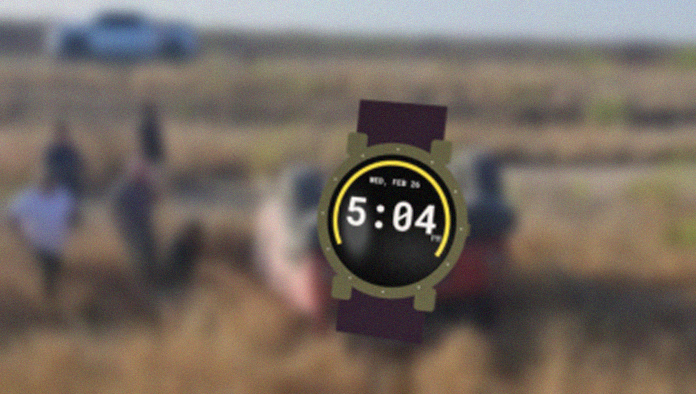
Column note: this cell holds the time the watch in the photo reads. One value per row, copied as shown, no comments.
5:04
